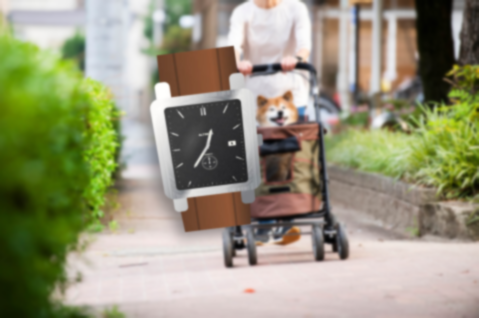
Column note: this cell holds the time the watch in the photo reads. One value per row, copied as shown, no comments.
12:36
